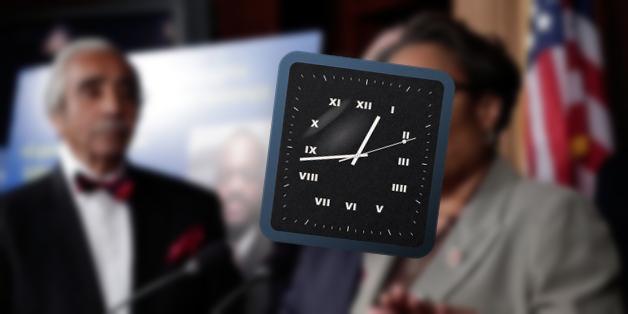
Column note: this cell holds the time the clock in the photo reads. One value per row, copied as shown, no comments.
12:43:11
